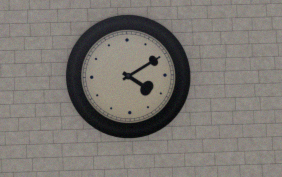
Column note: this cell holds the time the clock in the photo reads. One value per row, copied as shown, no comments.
4:10
